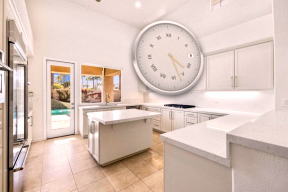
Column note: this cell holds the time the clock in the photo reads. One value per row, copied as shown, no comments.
4:27
